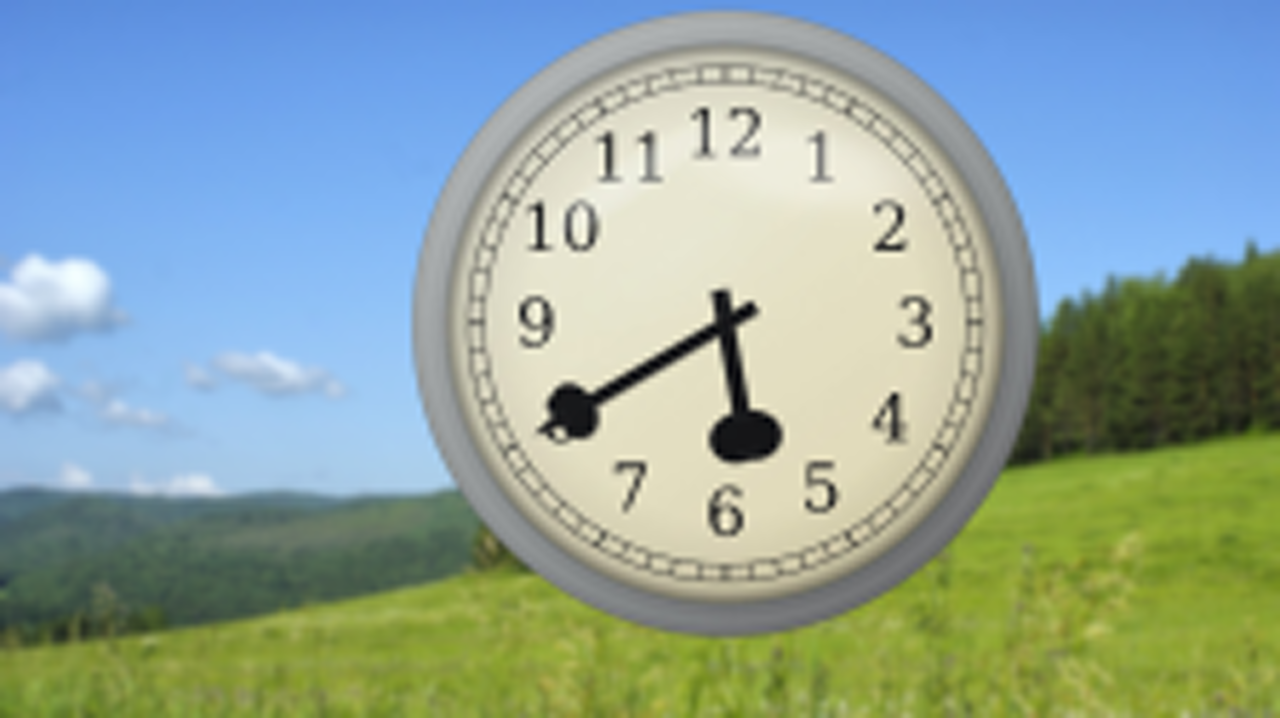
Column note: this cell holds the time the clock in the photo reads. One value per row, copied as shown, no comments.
5:40
